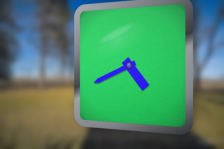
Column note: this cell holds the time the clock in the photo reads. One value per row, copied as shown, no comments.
4:41
